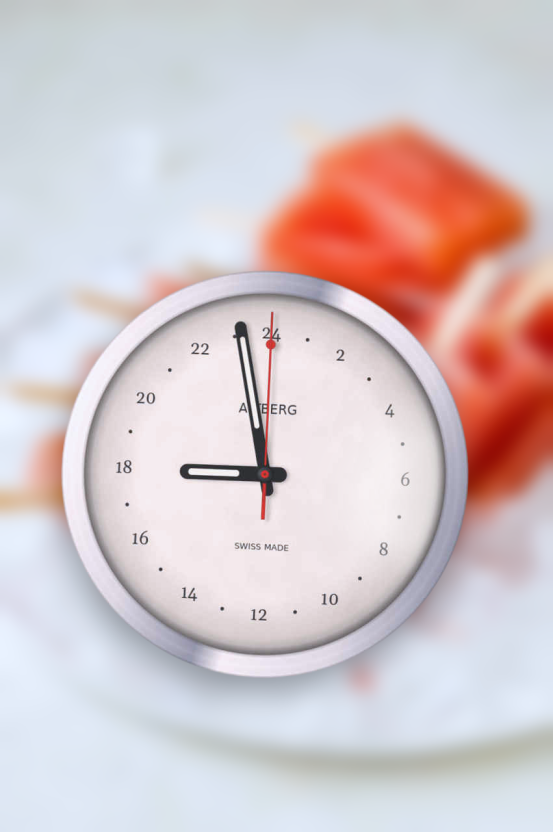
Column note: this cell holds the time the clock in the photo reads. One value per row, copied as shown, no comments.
17:58:00
